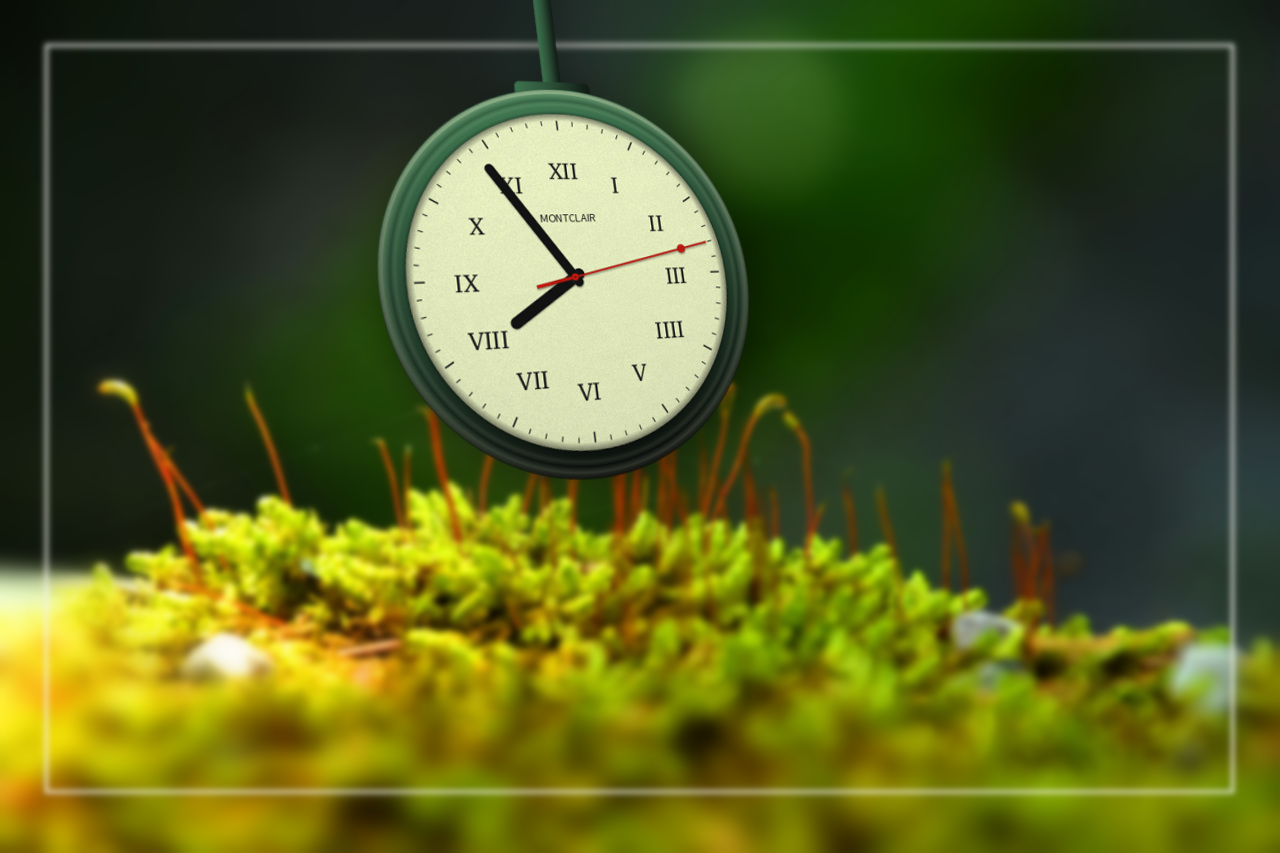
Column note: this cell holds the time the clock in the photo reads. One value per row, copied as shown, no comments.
7:54:13
